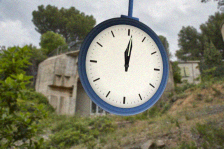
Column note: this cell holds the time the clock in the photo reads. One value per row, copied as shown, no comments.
12:01
